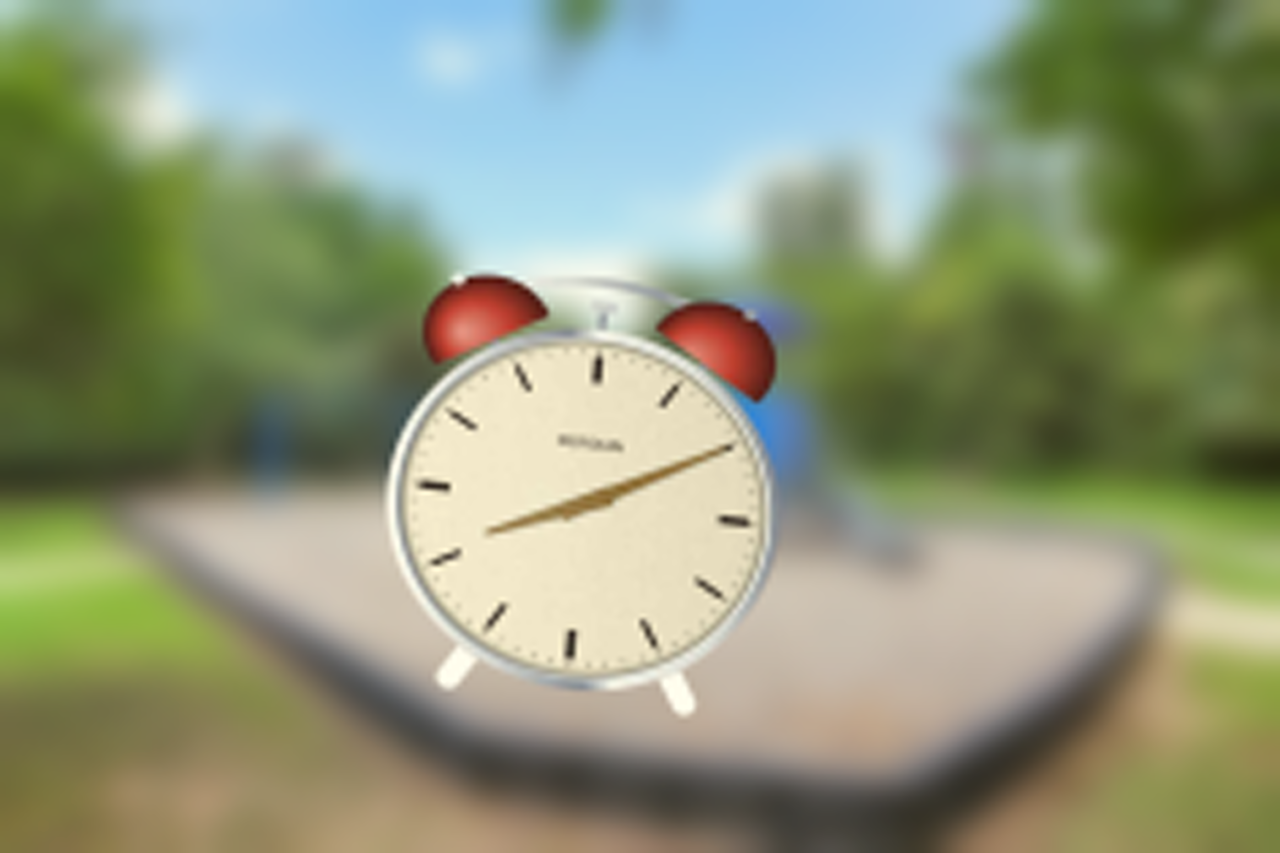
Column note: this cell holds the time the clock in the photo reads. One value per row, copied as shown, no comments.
8:10
